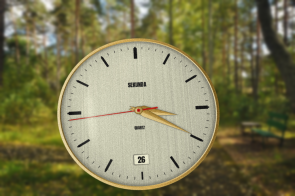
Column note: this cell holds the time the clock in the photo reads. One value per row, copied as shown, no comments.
3:19:44
